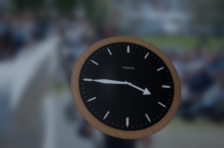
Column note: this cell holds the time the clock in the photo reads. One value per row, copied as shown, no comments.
3:45
